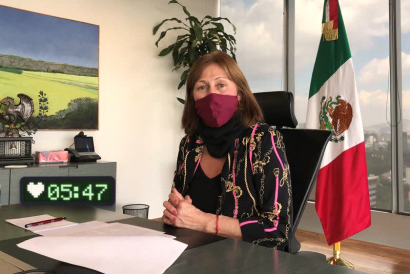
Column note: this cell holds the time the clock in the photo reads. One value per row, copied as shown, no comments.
5:47
